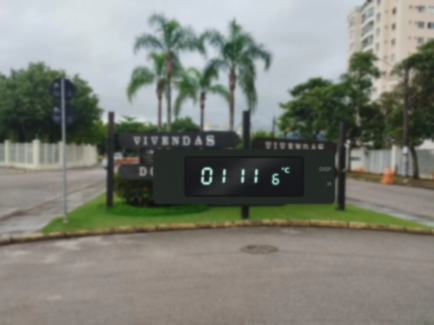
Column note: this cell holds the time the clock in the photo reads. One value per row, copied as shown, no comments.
1:11
